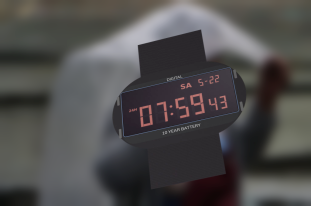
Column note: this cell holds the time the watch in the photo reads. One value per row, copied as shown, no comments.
7:59:43
